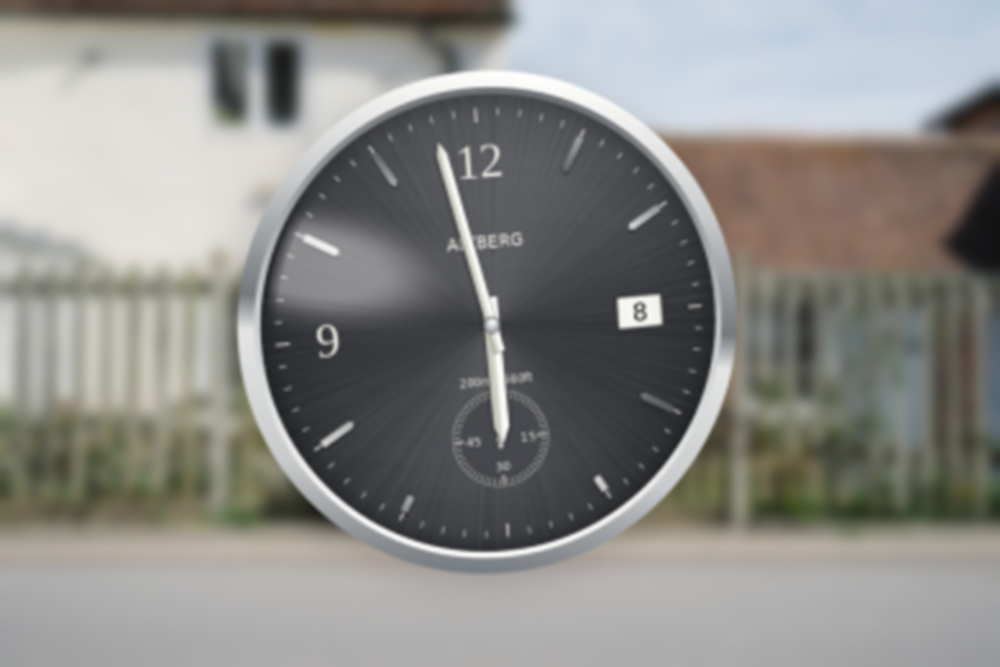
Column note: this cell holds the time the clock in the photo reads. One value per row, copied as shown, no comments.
5:58
